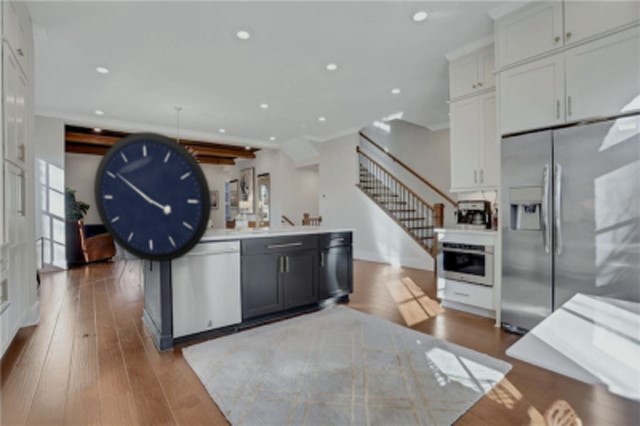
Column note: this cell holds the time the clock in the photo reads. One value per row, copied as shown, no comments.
3:51
